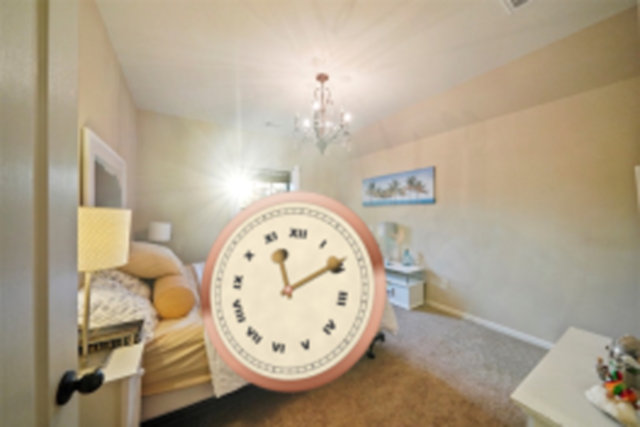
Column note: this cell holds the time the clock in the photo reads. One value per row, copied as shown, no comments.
11:09
